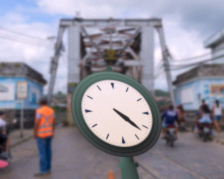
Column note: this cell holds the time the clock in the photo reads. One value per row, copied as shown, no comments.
4:22
